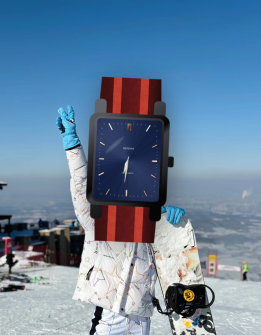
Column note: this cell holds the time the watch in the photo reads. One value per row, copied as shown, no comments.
6:31
